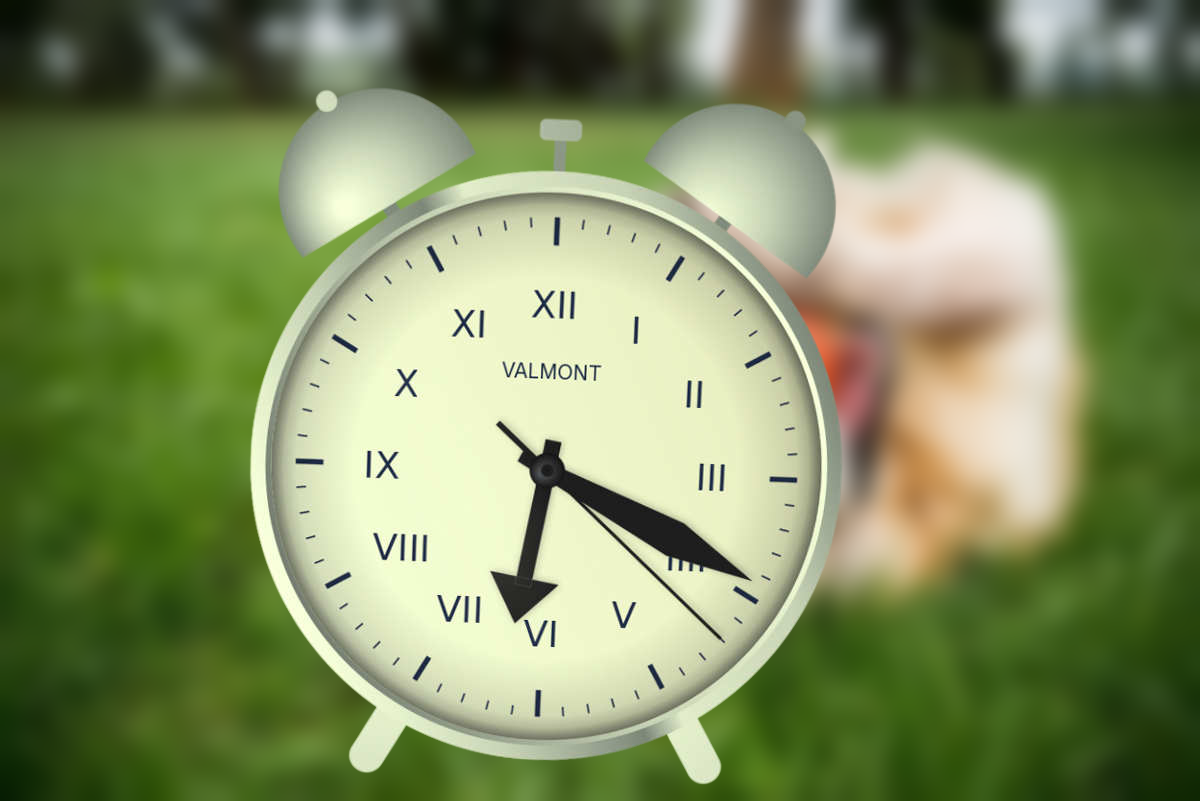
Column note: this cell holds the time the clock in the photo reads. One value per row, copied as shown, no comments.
6:19:22
